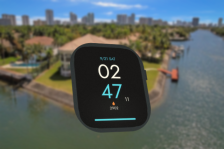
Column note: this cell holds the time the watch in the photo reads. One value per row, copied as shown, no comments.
2:47
